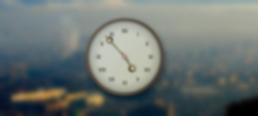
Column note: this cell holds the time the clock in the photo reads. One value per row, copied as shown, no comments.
4:53
